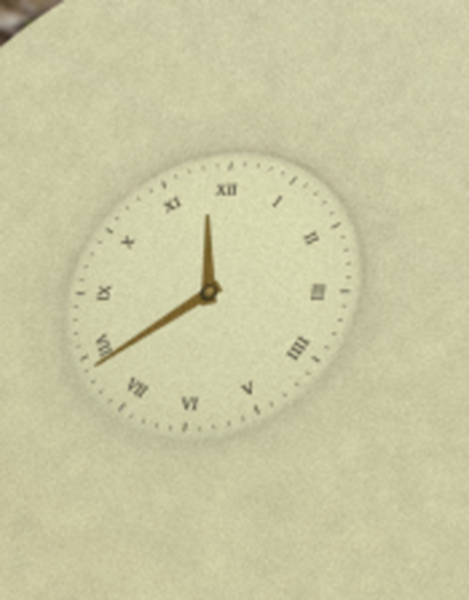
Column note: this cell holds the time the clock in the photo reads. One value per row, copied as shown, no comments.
11:39
